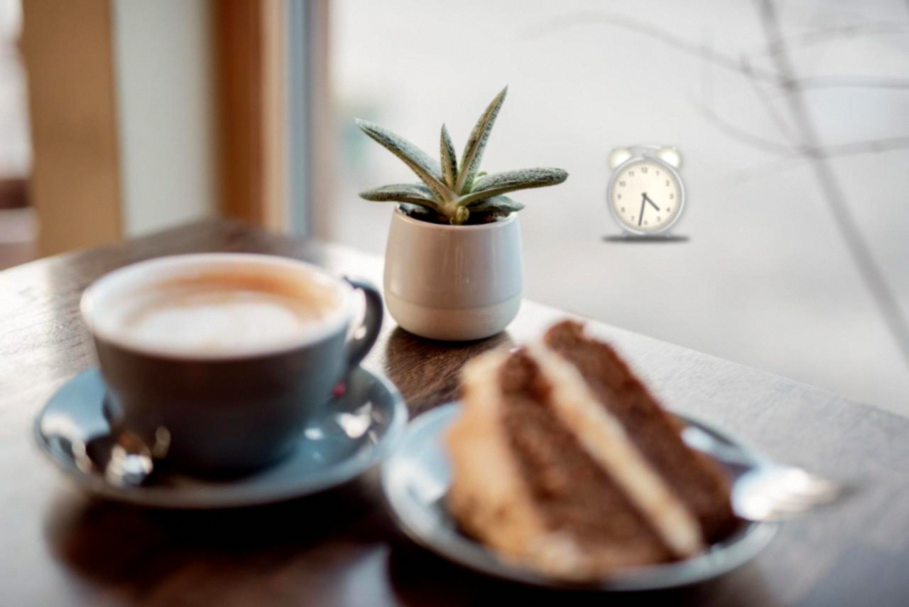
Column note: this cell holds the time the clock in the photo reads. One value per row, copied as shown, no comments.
4:32
